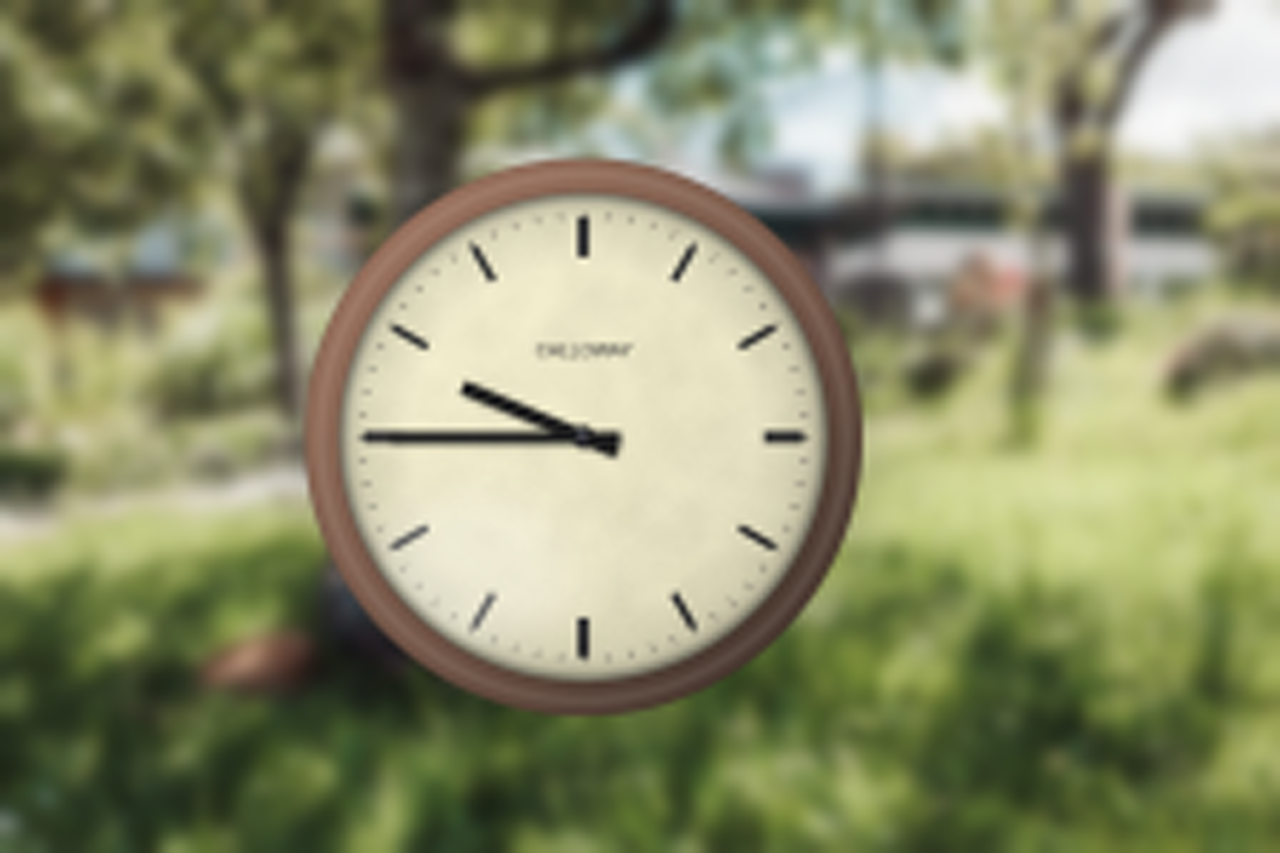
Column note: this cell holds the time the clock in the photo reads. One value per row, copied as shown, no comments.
9:45
